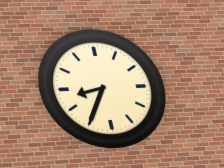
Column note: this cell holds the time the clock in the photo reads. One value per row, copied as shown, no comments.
8:35
